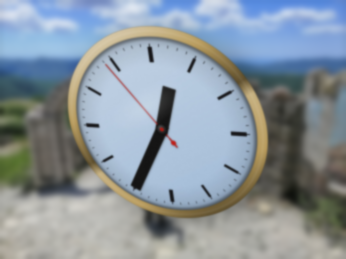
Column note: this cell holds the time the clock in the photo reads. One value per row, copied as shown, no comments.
12:34:54
